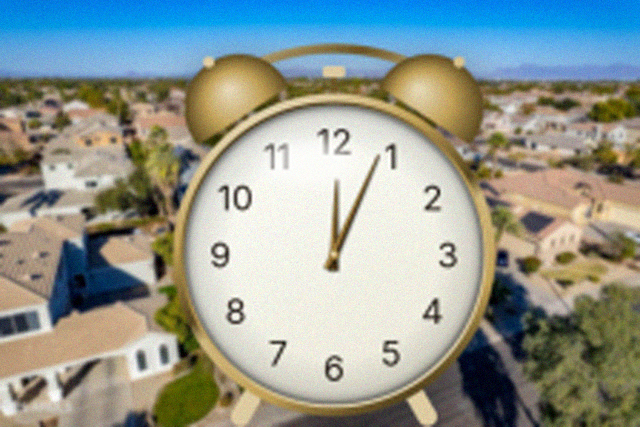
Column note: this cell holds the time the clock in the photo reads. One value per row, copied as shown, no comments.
12:04
